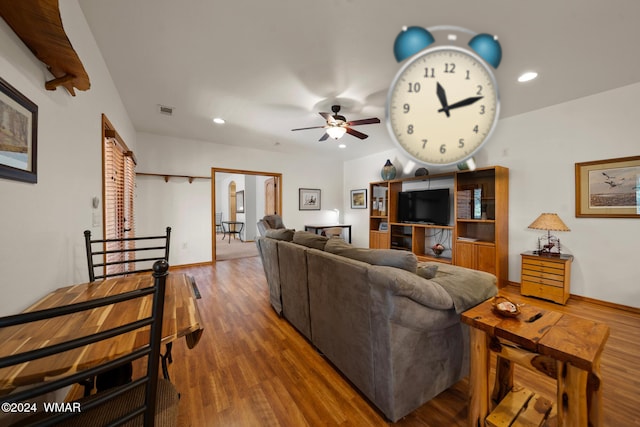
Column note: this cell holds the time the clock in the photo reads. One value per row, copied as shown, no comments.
11:12
